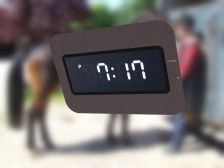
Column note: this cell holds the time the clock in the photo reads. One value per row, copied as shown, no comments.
7:17
